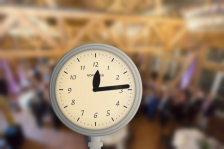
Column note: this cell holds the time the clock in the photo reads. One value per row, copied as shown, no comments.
12:14
